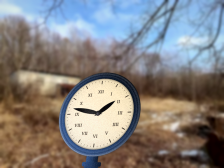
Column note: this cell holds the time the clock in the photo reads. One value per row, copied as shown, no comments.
1:47
